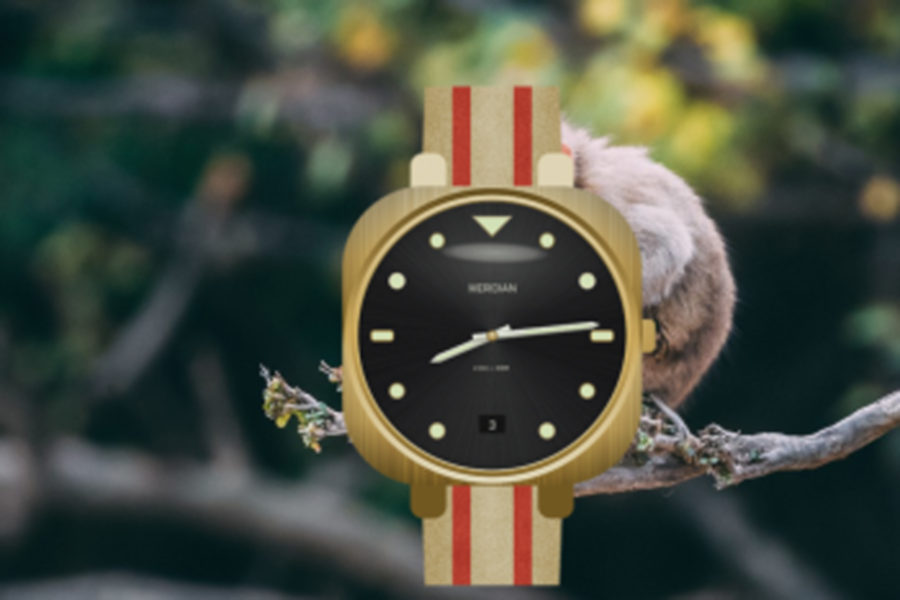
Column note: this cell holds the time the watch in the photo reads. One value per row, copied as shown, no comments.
8:14
